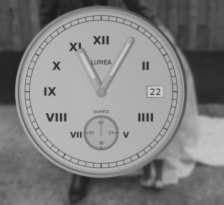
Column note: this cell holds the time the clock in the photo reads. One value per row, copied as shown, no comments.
11:05
